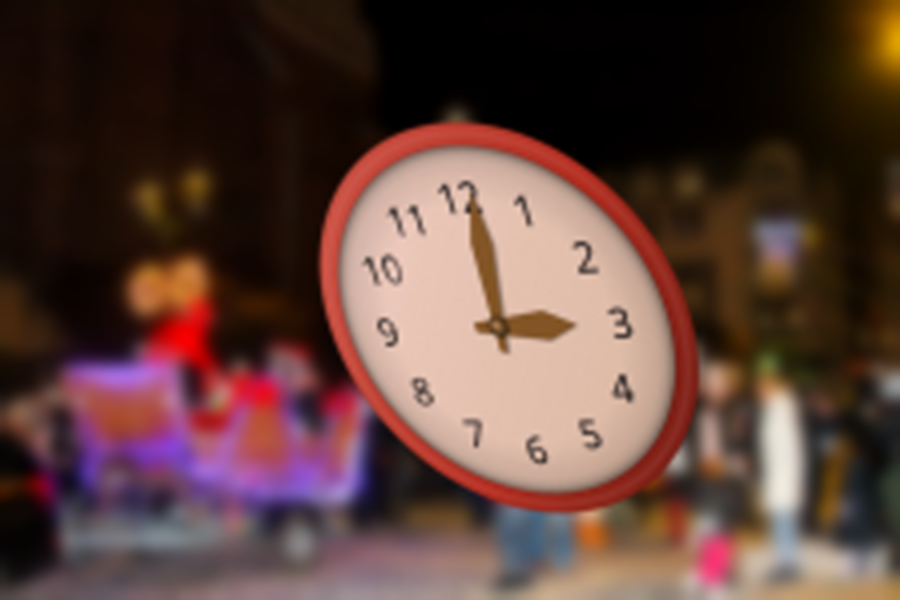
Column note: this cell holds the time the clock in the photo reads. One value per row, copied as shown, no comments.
3:01
